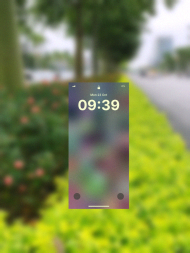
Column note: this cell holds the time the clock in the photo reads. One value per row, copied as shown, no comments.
9:39
